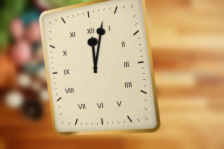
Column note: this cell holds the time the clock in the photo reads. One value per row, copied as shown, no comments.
12:03
